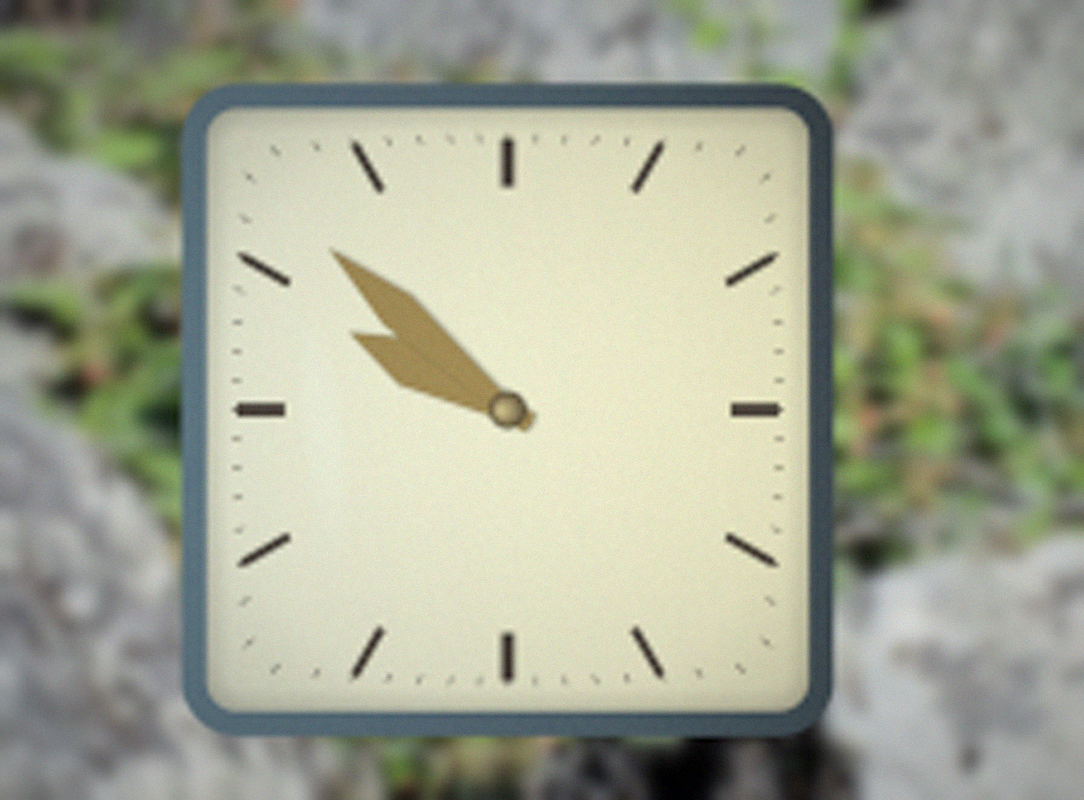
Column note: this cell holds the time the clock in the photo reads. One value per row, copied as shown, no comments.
9:52
